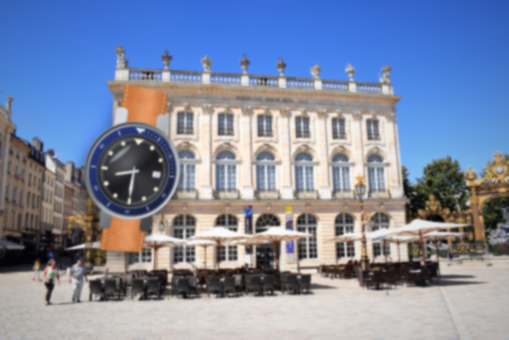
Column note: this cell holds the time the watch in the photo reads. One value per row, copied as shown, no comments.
8:30
